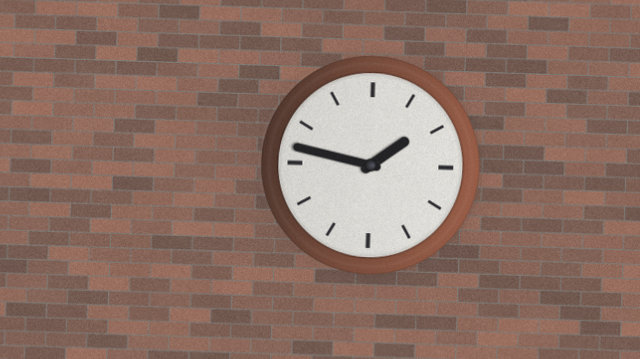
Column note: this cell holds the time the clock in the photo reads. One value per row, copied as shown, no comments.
1:47
